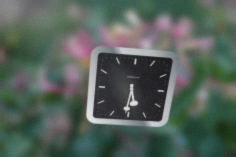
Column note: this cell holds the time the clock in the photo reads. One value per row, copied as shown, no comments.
5:31
